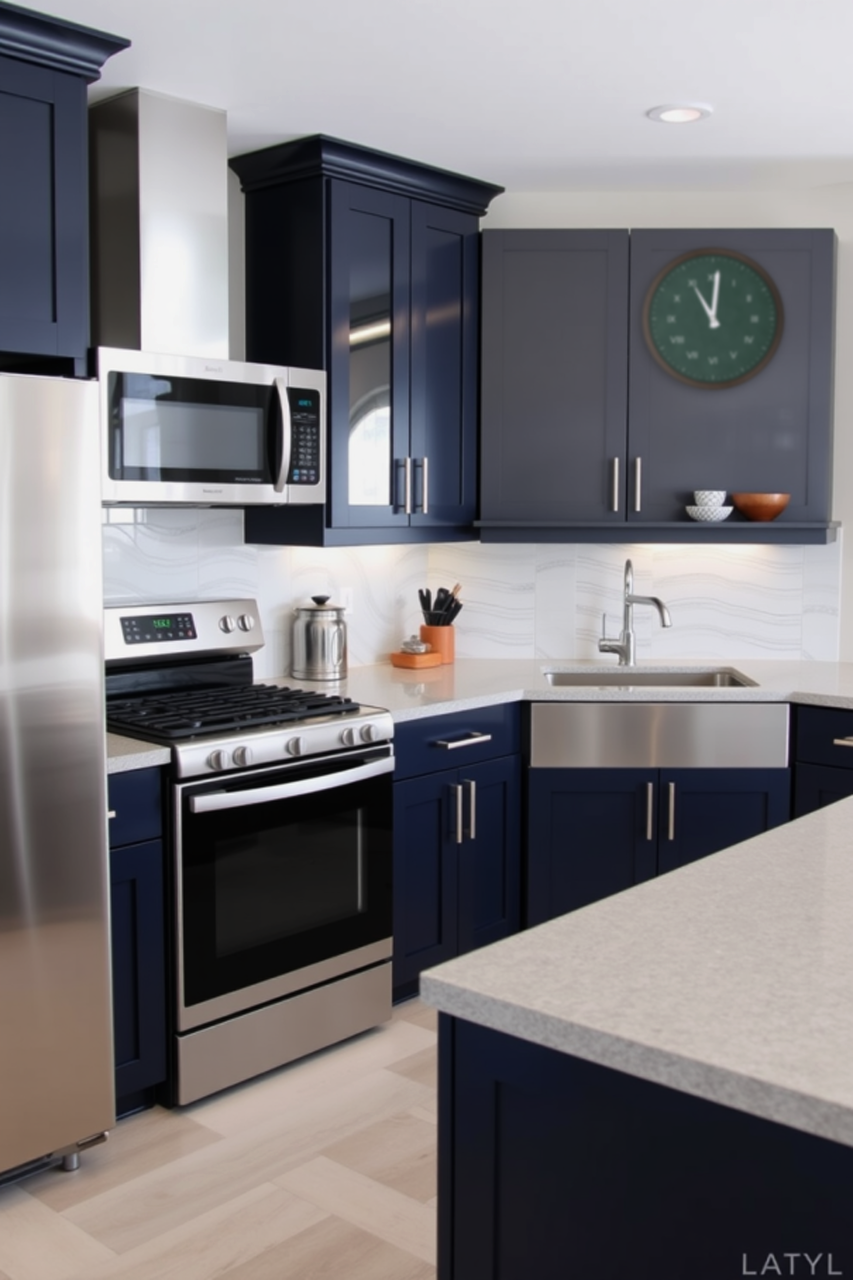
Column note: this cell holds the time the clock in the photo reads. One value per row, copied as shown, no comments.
11:01
